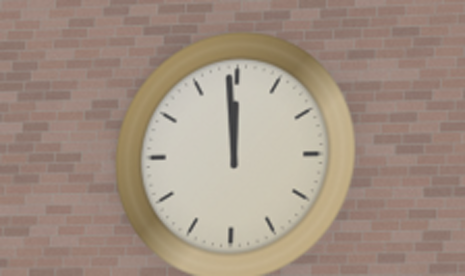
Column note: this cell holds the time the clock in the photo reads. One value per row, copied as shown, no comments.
11:59
